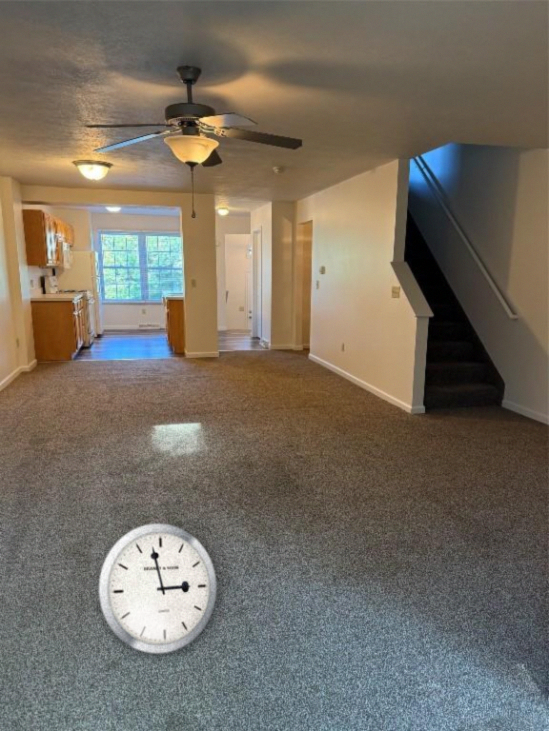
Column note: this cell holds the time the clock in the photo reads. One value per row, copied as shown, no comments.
2:58
